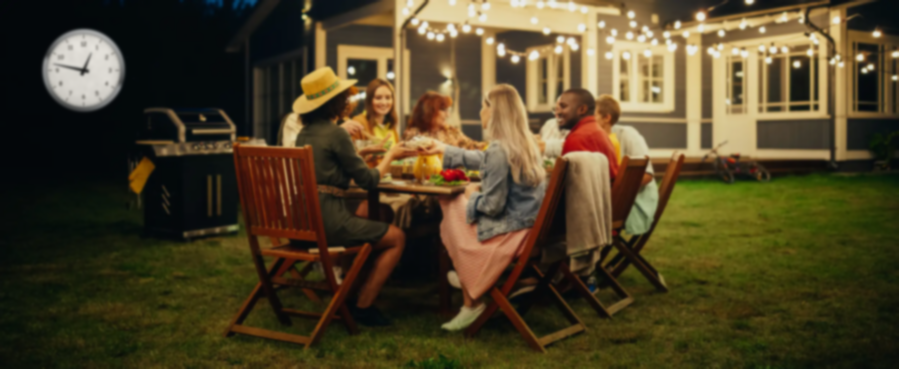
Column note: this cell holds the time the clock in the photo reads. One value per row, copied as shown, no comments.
12:47
